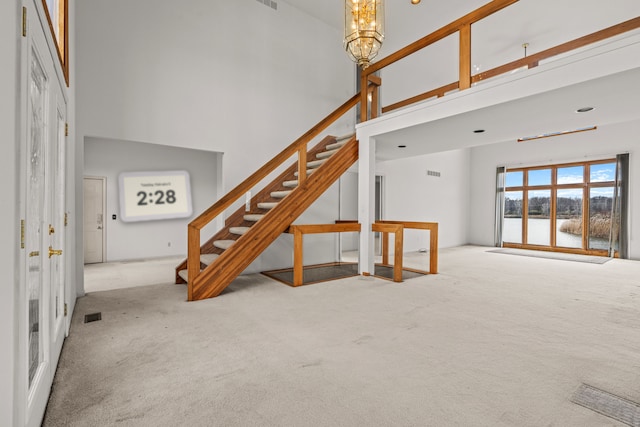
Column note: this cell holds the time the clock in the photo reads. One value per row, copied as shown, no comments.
2:28
